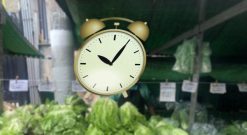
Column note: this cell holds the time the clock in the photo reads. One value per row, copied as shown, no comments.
10:05
